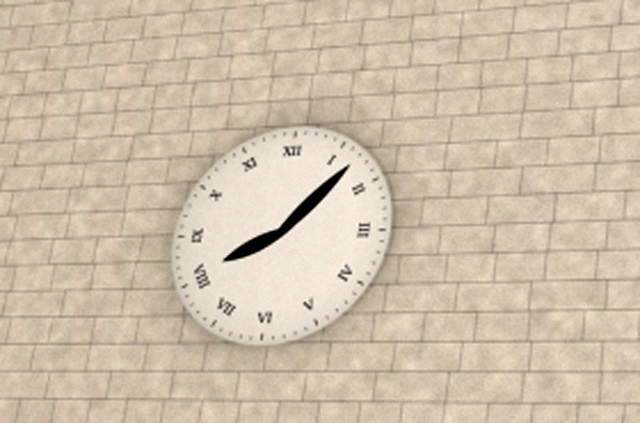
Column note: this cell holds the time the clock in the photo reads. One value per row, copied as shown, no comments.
8:07
